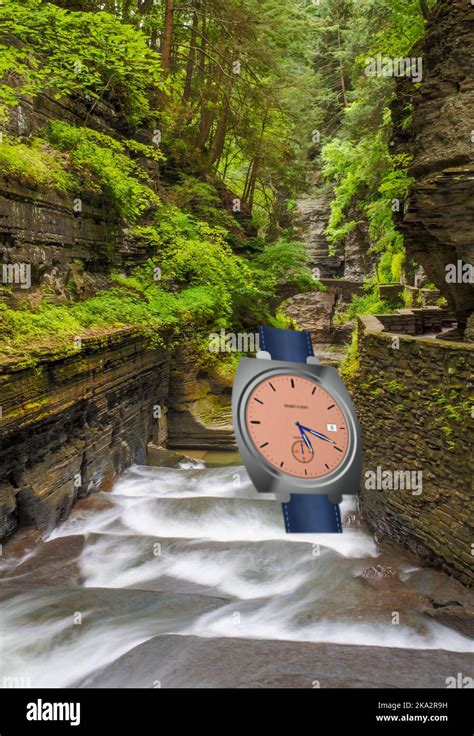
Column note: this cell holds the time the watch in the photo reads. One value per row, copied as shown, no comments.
5:19
